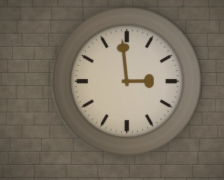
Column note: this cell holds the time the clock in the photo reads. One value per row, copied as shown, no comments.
2:59
